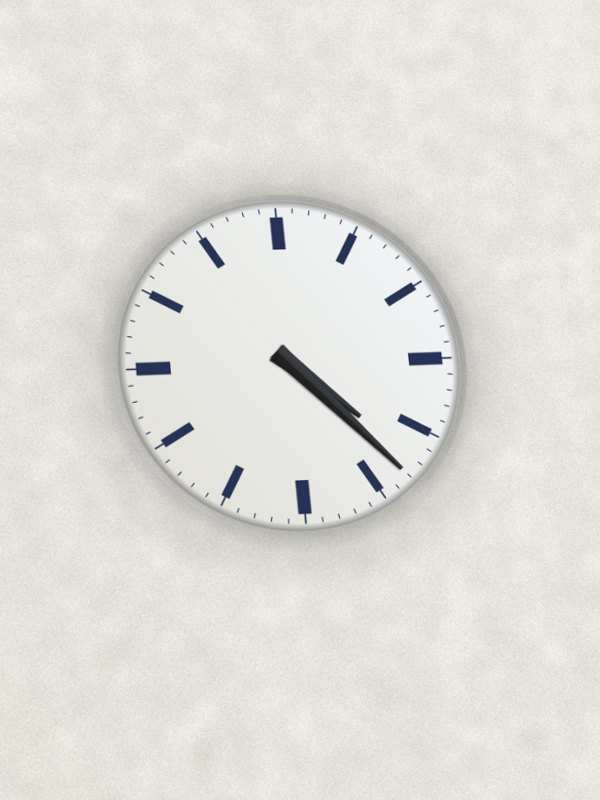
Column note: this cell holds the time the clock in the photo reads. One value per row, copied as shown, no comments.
4:23
